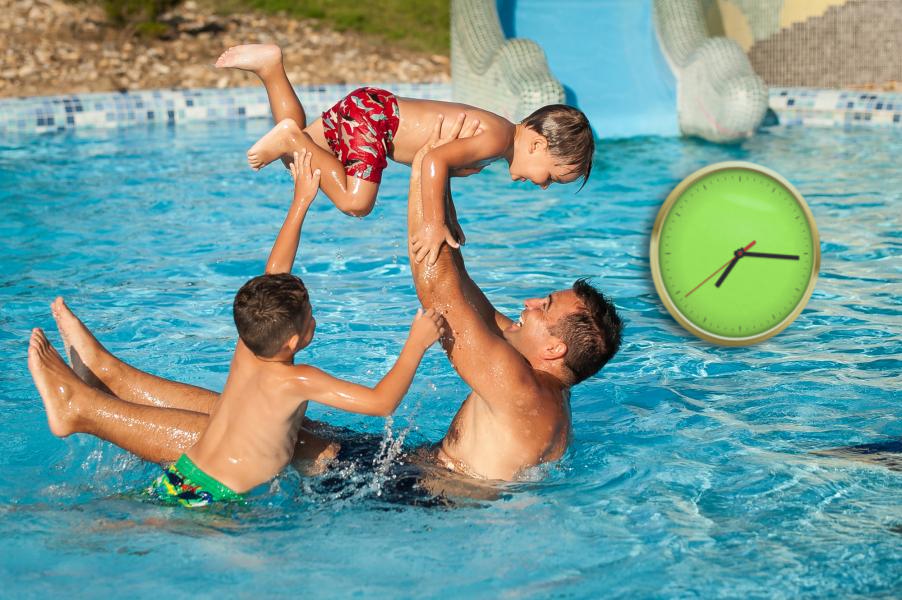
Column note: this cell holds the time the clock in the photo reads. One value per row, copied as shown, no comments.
7:15:39
